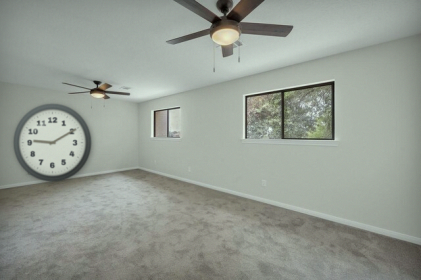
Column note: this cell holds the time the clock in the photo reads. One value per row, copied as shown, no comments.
9:10
